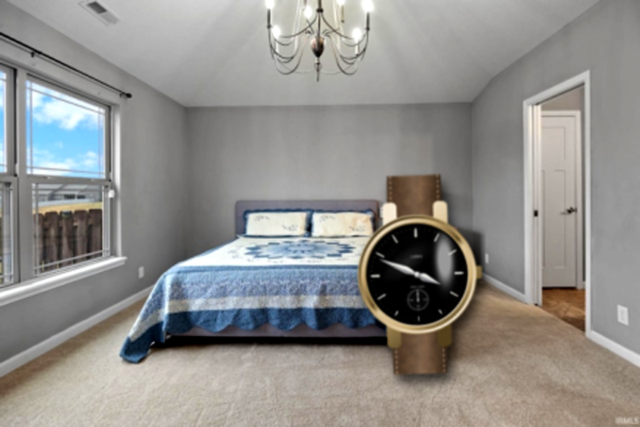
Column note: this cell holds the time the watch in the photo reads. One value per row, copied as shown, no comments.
3:49
